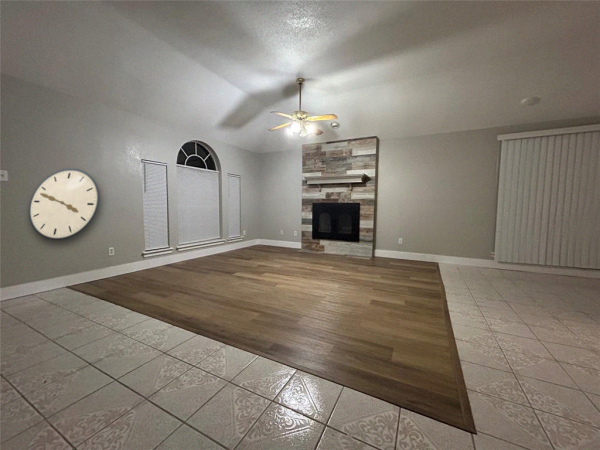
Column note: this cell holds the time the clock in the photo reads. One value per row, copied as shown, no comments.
3:48
